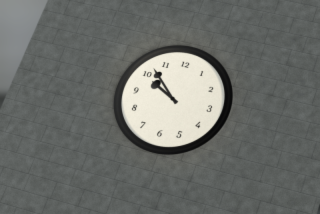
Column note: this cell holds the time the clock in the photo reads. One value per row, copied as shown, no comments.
9:52
